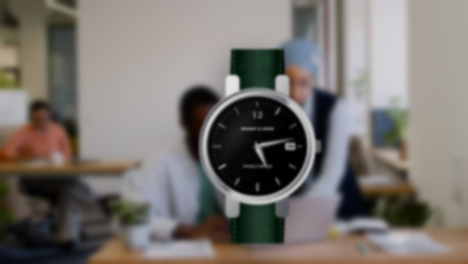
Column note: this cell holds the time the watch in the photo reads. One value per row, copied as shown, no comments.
5:13
